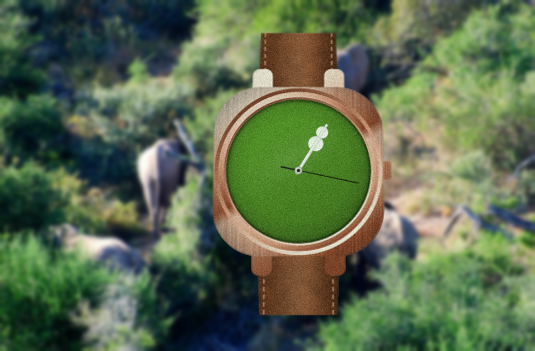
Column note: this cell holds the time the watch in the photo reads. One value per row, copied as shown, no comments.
1:05:17
